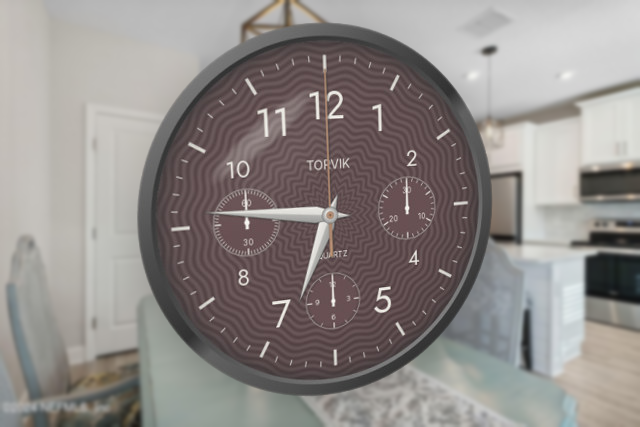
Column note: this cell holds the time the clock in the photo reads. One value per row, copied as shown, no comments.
6:46
